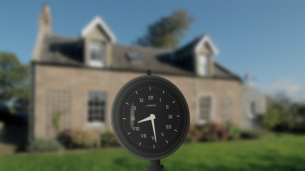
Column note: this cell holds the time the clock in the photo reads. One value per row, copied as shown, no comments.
8:29
